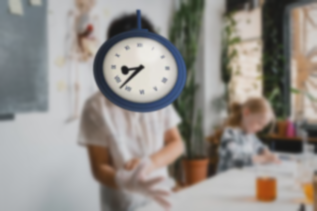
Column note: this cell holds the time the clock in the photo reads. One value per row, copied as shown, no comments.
8:37
